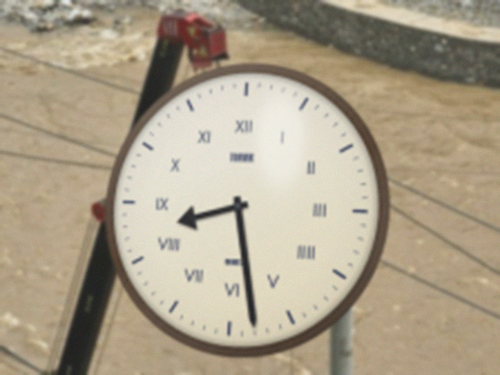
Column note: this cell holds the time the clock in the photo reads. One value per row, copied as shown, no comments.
8:28
